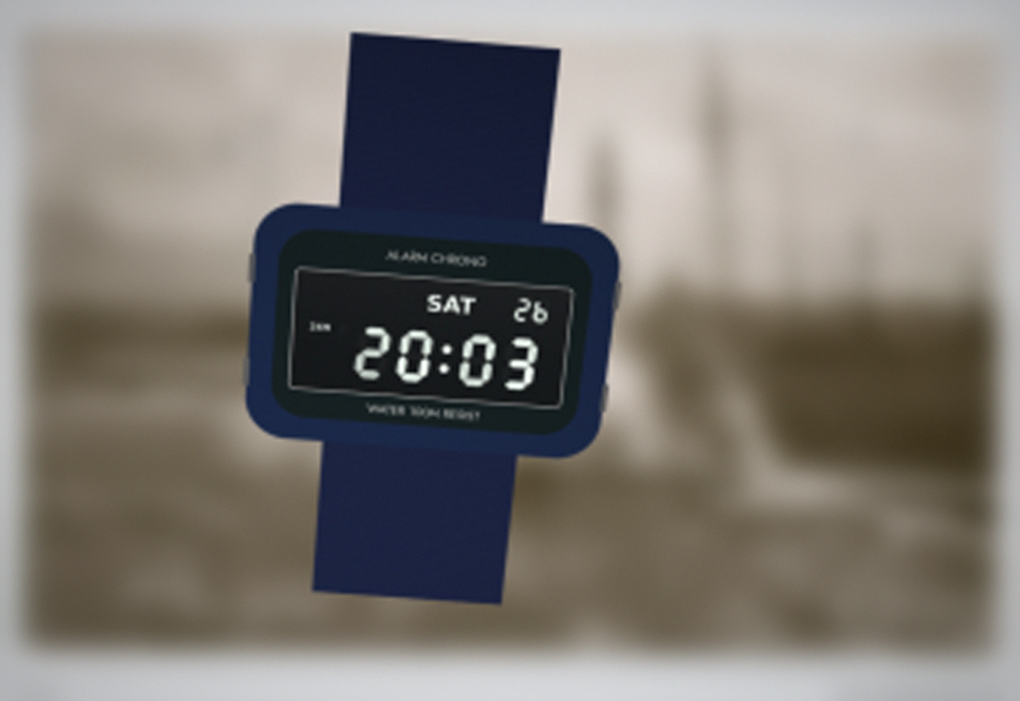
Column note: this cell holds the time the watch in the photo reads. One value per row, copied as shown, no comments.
20:03
